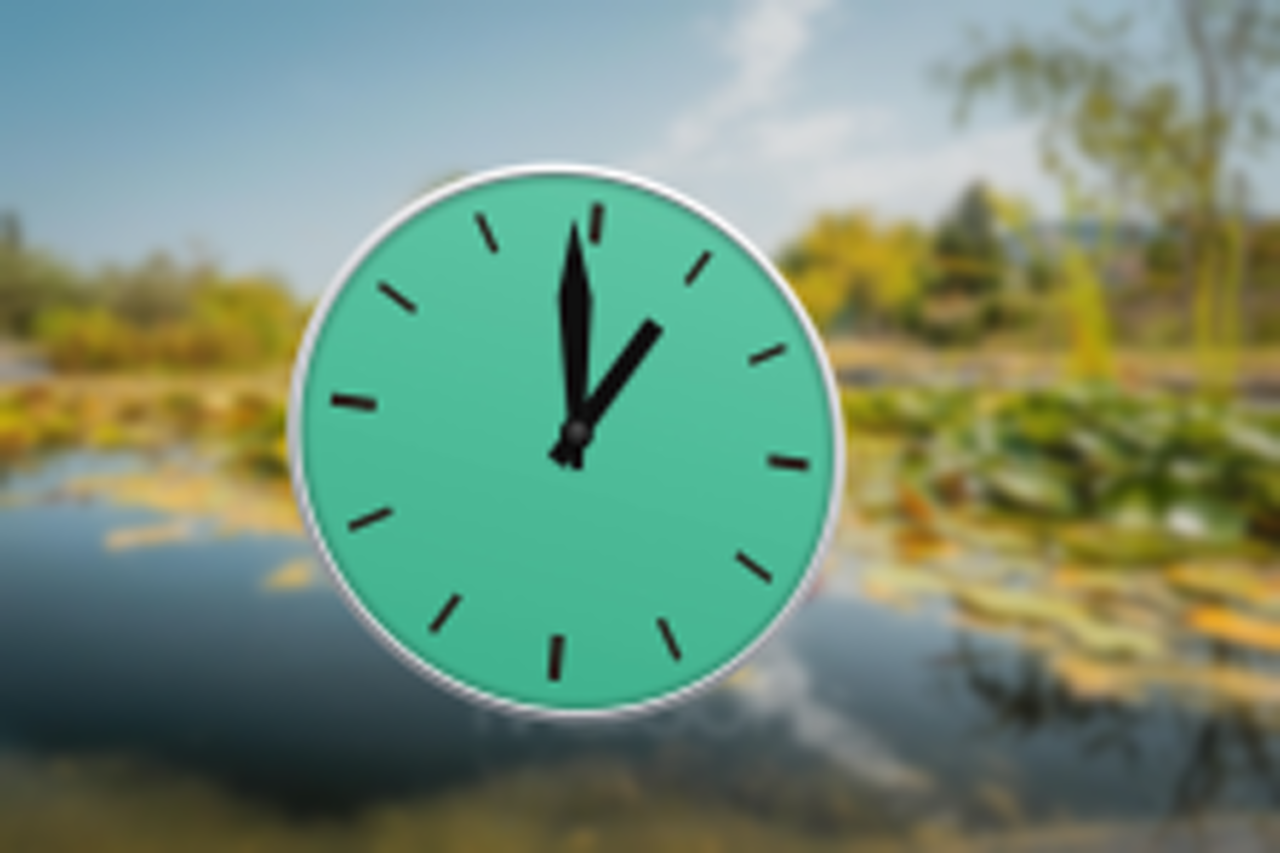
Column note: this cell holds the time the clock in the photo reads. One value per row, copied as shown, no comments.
12:59
